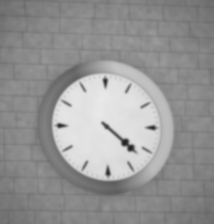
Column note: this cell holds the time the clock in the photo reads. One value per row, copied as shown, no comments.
4:22
